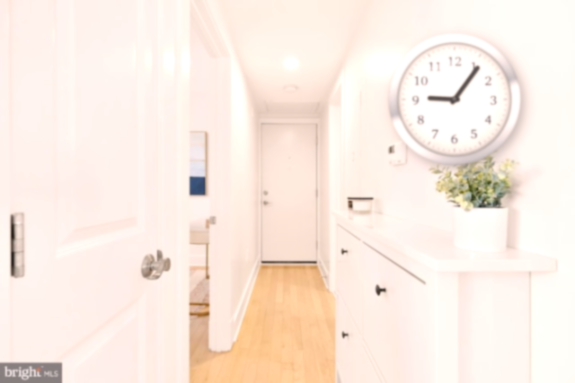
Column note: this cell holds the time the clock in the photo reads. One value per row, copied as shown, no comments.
9:06
